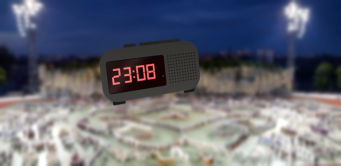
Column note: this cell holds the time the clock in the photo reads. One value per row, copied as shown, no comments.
23:08
